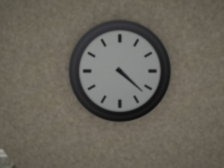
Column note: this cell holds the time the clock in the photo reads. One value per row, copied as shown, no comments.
4:22
